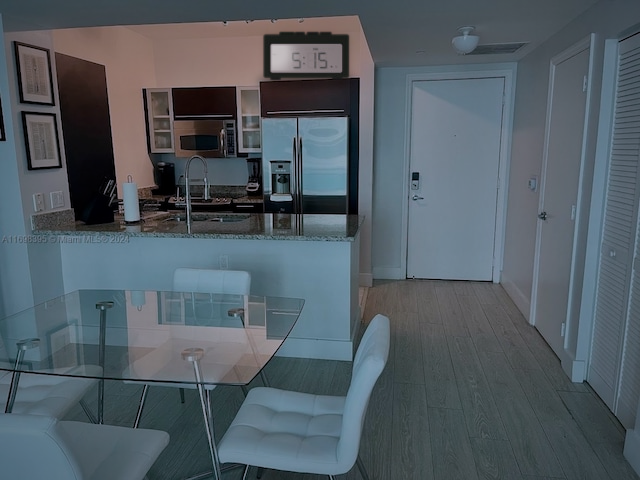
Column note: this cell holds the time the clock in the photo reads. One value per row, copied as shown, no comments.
5:15
